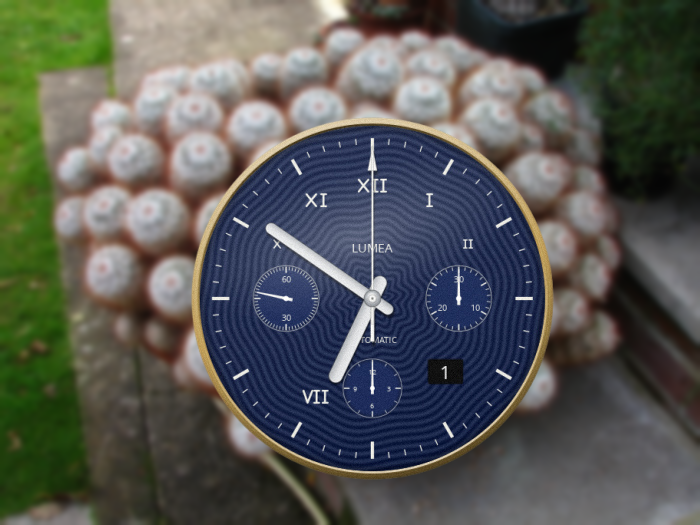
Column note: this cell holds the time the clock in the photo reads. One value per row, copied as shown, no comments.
6:50:47
